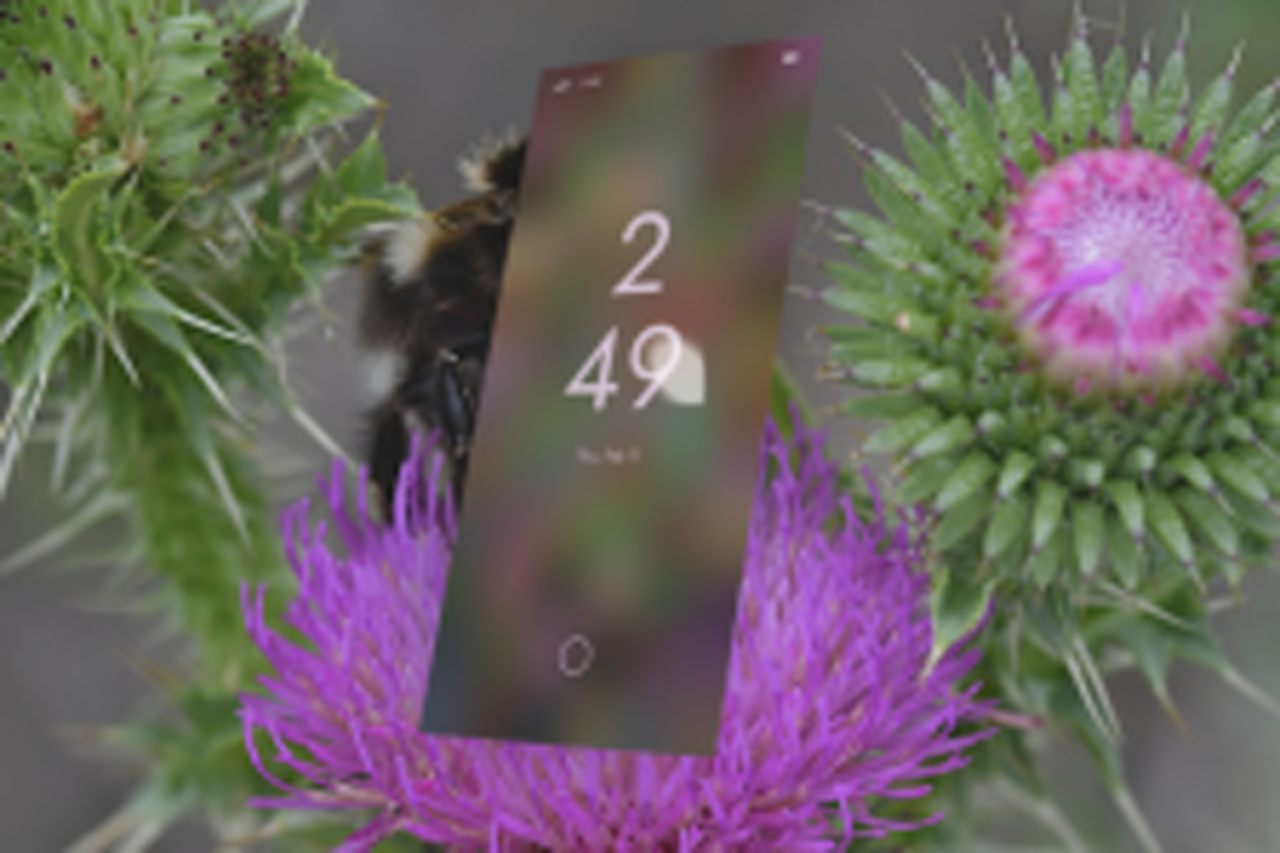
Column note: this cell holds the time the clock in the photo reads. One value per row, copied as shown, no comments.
2:49
